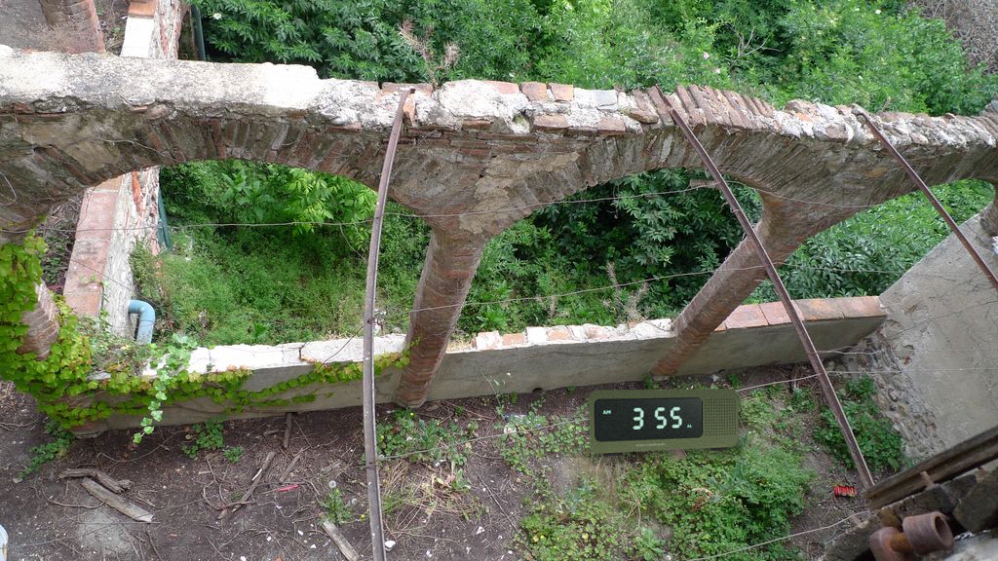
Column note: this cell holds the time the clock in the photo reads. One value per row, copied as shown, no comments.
3:55
